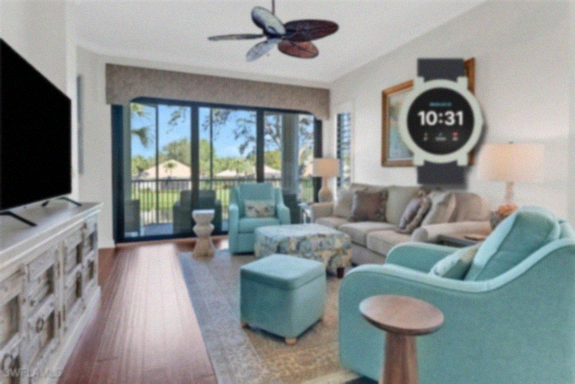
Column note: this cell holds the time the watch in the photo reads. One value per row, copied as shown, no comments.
10:31
